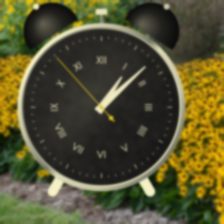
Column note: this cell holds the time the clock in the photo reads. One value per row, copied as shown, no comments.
1:07:53
